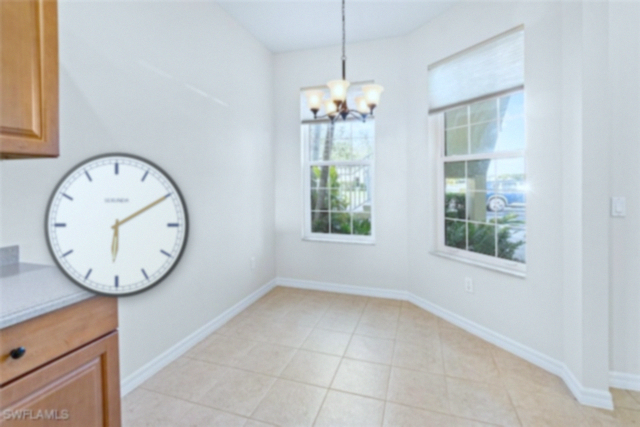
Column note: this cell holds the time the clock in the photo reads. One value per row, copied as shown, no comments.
6:10
